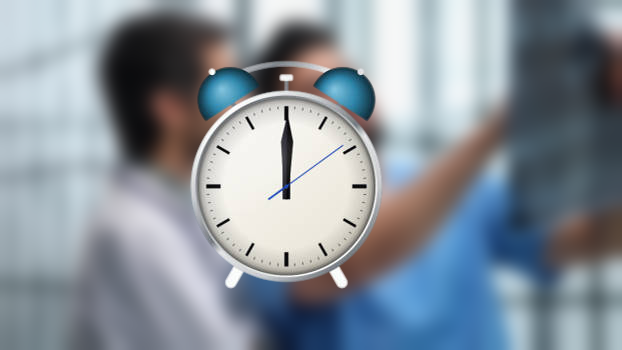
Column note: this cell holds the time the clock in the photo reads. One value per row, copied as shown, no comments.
12:00:09
